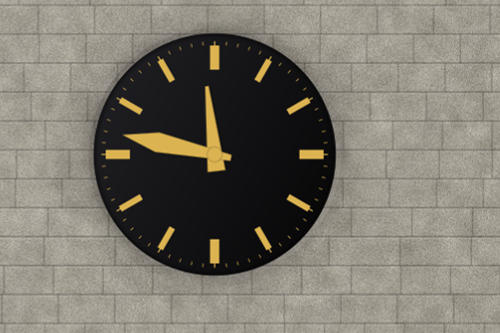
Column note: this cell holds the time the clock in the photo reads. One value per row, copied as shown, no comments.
11:47
